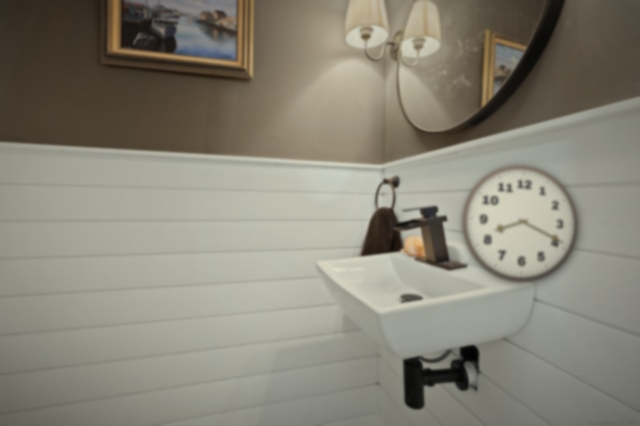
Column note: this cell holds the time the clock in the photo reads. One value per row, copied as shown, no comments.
8:19
